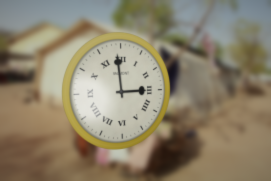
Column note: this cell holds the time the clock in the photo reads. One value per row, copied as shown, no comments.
2:59
